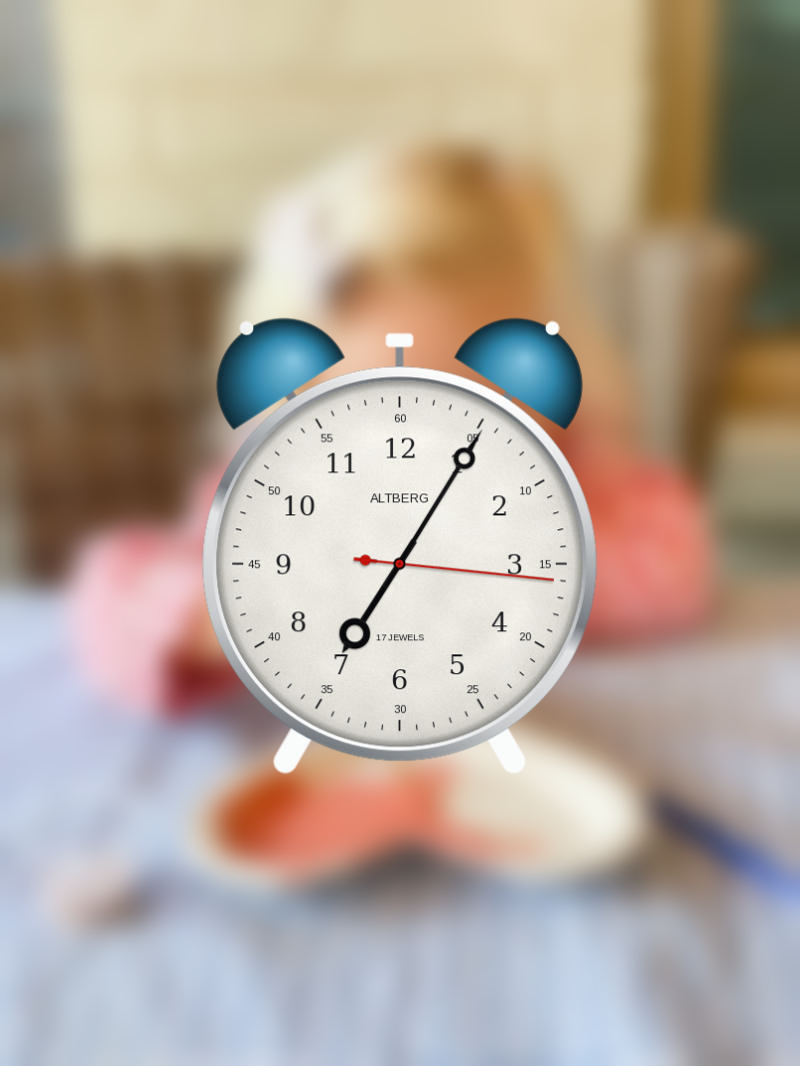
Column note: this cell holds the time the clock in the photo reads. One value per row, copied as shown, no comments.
7:05:16
